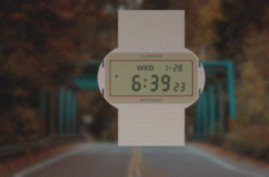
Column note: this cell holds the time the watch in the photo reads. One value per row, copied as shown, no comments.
6:39
